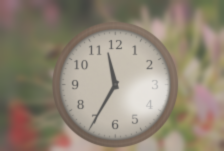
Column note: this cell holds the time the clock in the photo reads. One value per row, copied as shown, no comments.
11:35
